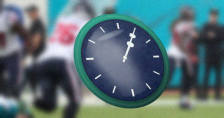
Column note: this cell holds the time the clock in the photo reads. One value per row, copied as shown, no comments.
1:05
